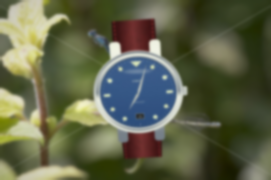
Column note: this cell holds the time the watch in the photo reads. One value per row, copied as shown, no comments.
7:03
